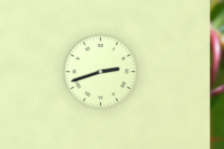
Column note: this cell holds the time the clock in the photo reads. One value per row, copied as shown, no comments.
2:42
